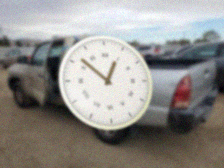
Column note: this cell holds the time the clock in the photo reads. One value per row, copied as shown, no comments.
12:52
